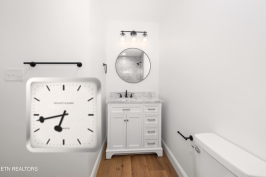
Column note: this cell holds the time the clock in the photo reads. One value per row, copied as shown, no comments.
6:43
